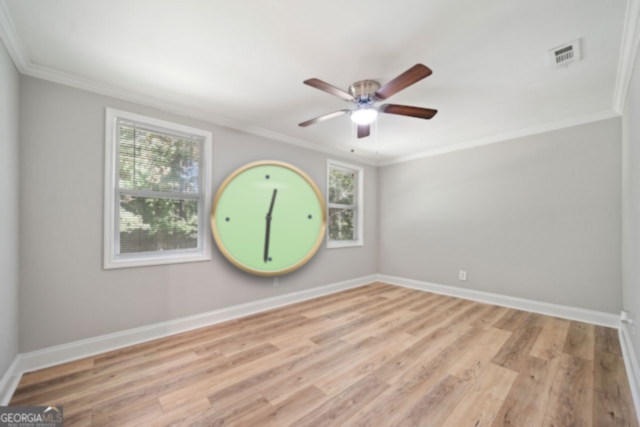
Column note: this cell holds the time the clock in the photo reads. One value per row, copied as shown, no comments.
12:31
